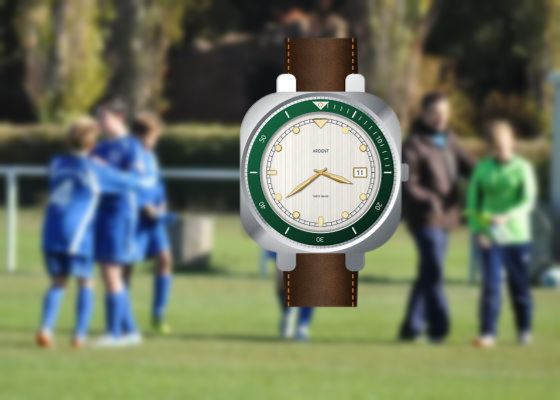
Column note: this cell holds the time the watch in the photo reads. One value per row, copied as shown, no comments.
3:39
